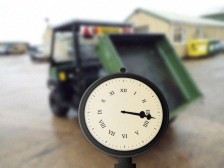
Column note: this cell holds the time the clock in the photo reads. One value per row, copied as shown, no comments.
3:17
